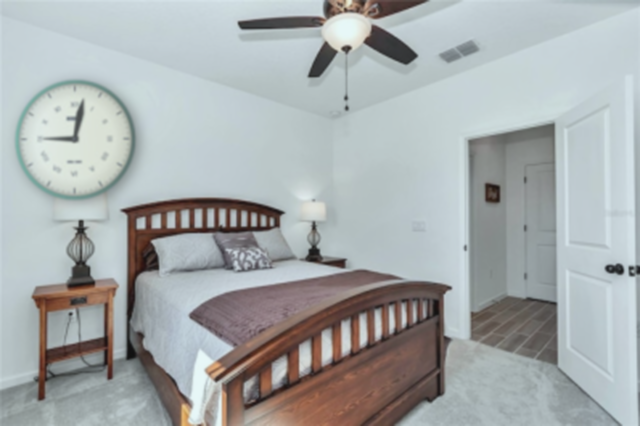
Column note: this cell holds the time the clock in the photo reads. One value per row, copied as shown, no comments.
9:02
